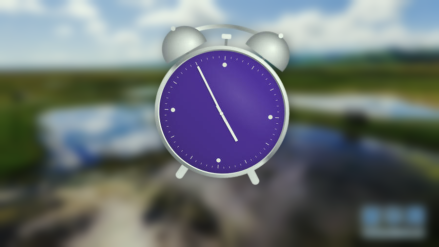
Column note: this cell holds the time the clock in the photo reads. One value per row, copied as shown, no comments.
4:55
